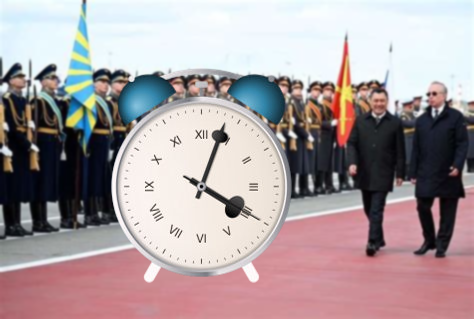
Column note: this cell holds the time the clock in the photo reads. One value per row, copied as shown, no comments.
4:03:20
